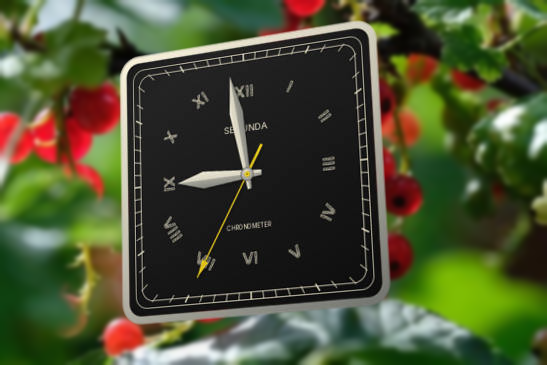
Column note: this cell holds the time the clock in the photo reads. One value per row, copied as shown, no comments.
8:58:35
